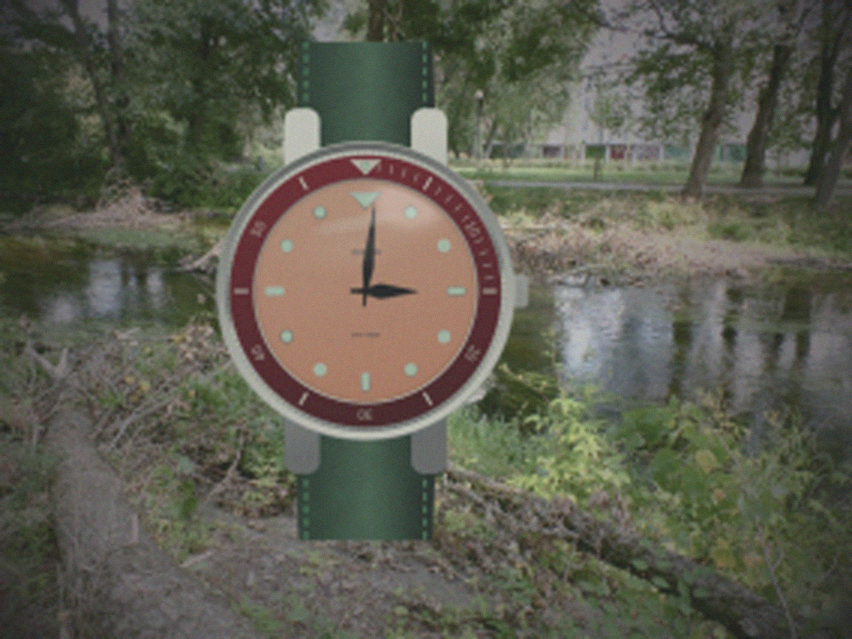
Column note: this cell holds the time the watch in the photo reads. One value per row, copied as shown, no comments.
3:01
